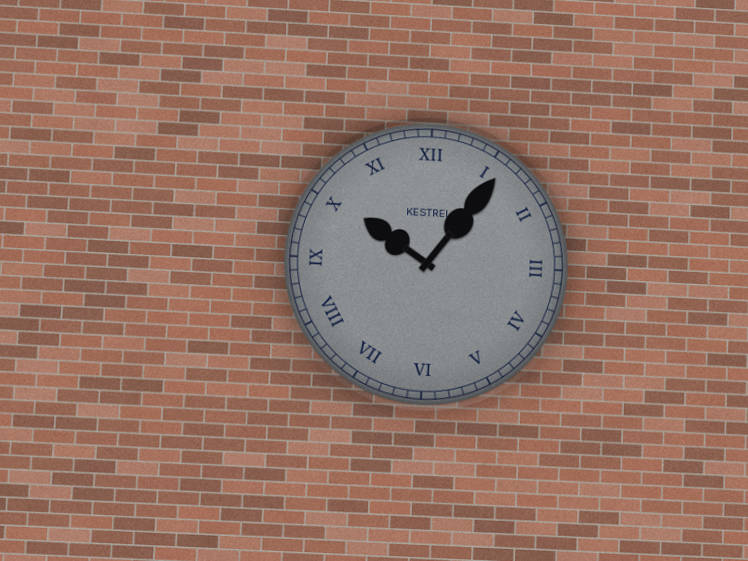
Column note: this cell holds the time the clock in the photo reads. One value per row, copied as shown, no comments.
10:06
